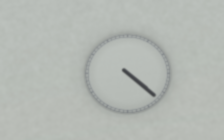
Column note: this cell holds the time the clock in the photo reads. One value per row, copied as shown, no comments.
4:22
